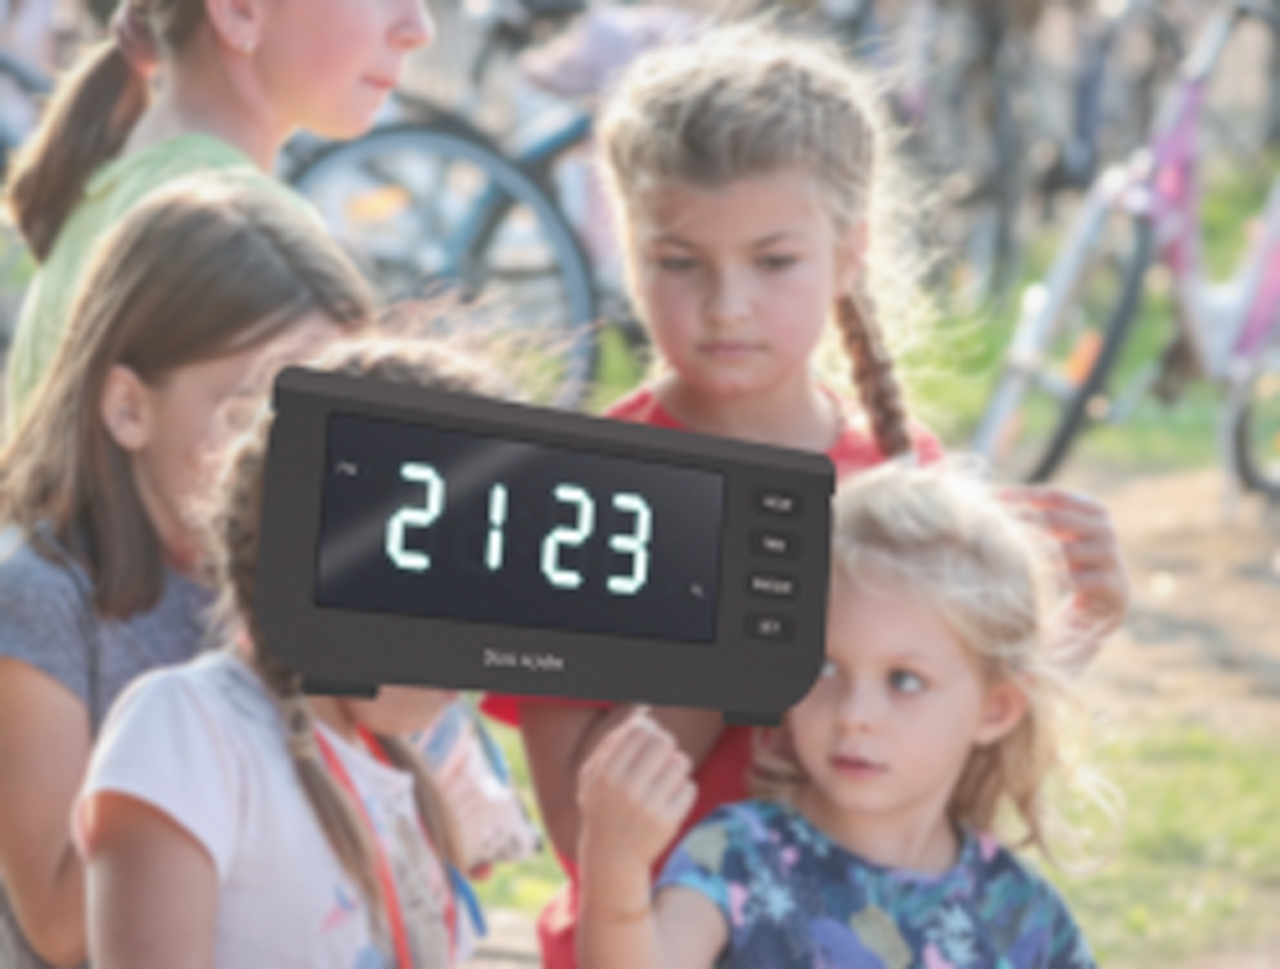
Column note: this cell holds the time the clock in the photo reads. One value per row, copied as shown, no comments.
21:23
